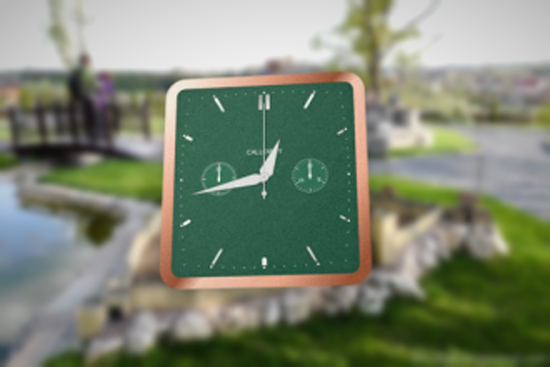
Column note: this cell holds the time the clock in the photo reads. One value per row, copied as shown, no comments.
12:43
